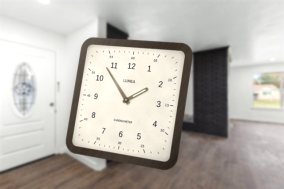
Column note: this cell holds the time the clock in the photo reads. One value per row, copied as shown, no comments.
1:53
